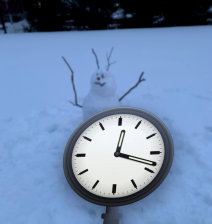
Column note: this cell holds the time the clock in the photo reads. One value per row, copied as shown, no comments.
12:18
